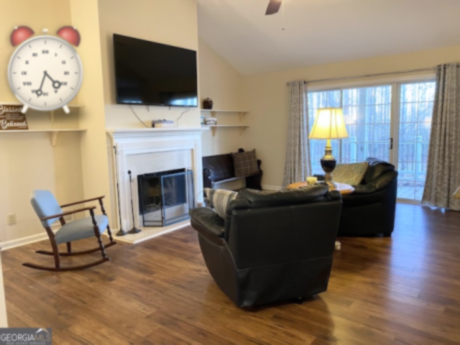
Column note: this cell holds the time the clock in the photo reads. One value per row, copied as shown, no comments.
4:33
